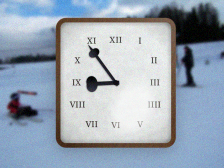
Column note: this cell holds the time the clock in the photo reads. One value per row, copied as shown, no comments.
8:54
